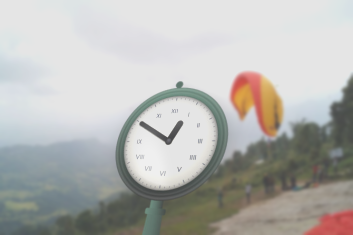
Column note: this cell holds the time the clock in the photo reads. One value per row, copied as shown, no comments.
12:50
